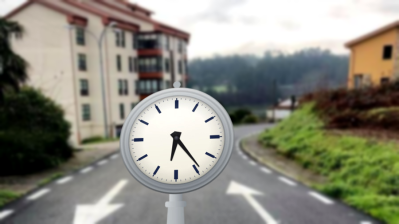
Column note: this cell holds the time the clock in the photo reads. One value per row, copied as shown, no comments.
6:24
